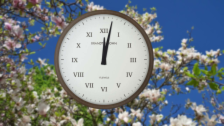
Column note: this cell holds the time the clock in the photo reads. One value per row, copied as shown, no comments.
12:02
